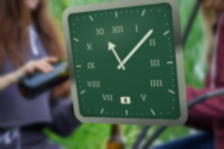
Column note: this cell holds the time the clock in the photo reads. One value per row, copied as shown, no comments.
11:08
